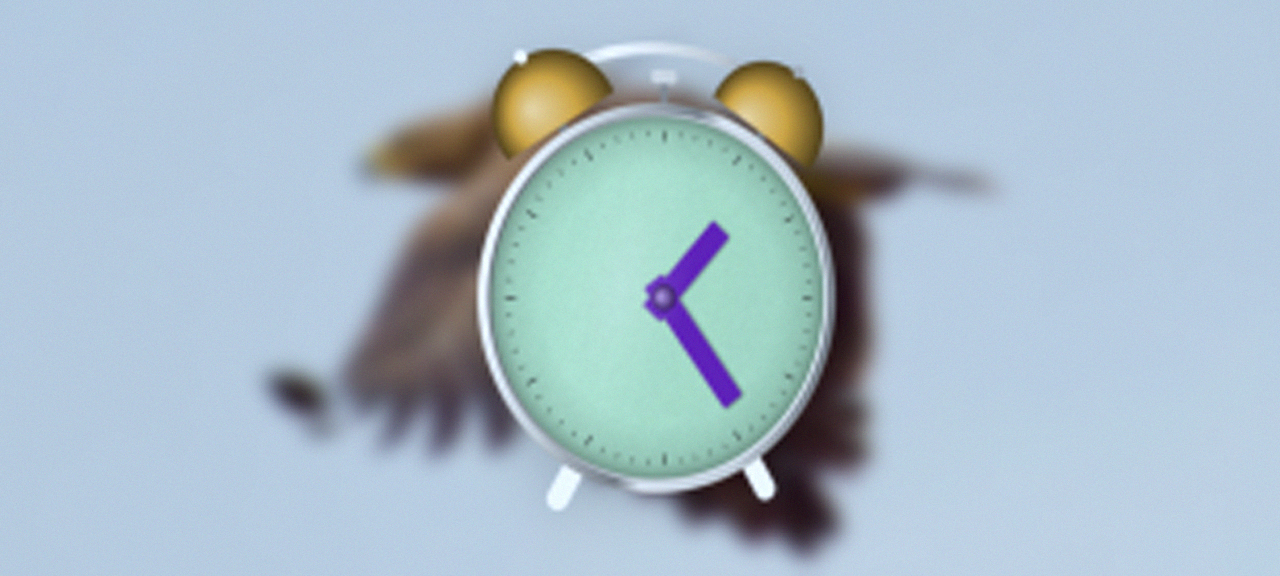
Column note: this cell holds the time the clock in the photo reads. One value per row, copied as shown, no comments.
1:24
